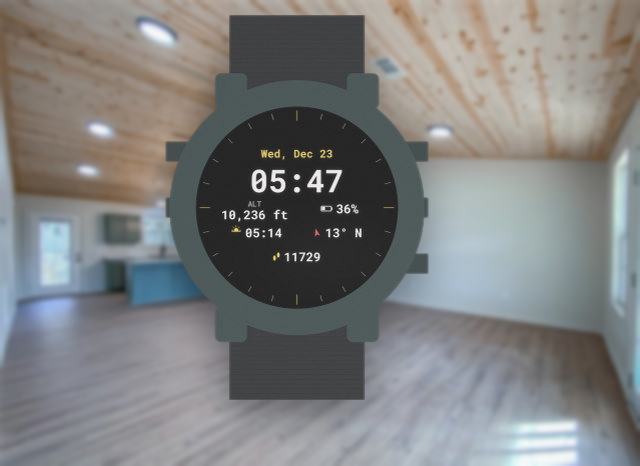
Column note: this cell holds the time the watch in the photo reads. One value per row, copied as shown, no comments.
5:47
